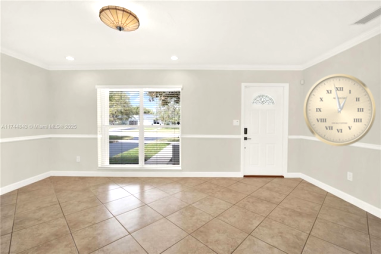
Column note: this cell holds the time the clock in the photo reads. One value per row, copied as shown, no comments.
12:58
